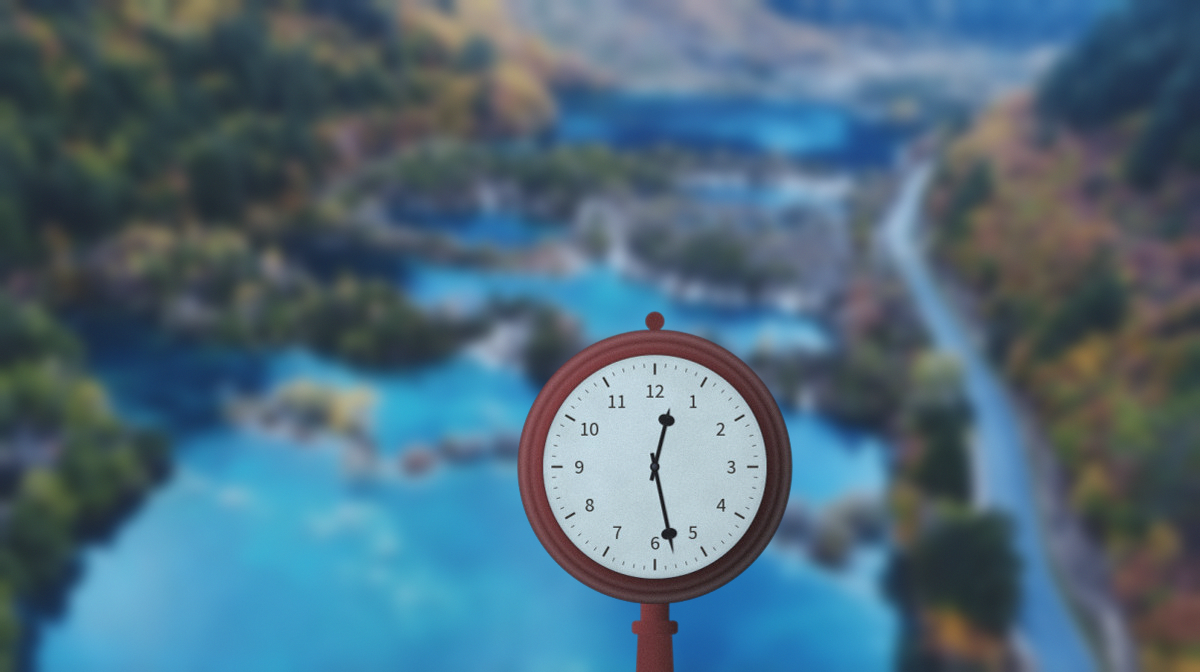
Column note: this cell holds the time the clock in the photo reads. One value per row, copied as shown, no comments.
12:28
